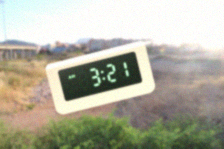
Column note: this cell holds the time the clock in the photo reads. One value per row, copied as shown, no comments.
3:21
